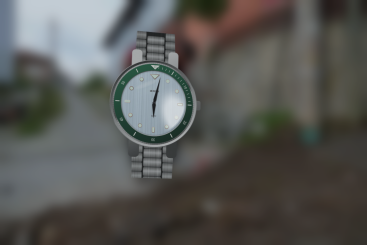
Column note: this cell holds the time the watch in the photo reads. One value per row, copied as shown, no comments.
6:02
